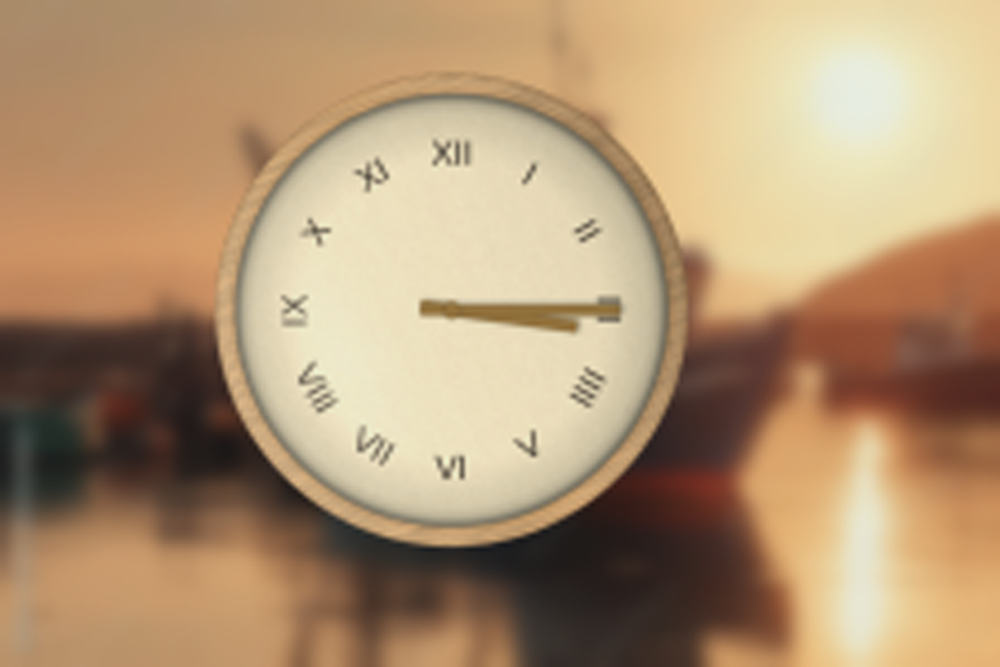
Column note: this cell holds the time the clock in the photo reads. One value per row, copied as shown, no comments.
3:15
